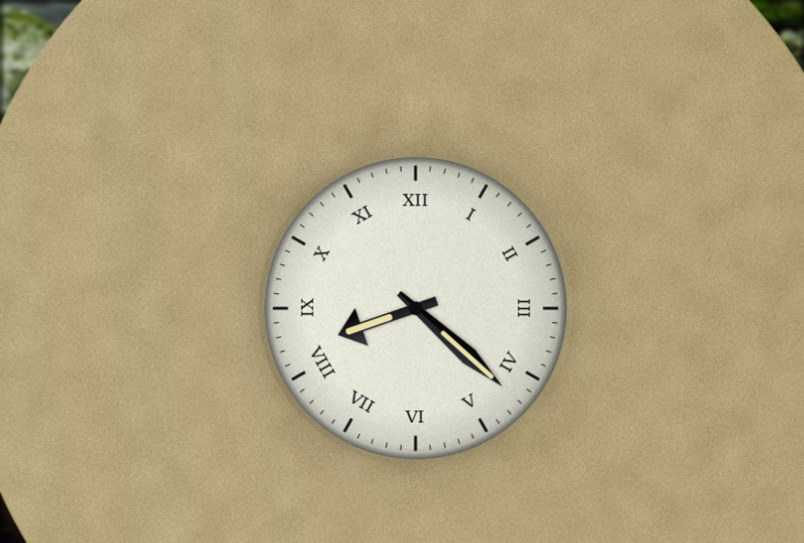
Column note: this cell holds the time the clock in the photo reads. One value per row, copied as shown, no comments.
8:22
